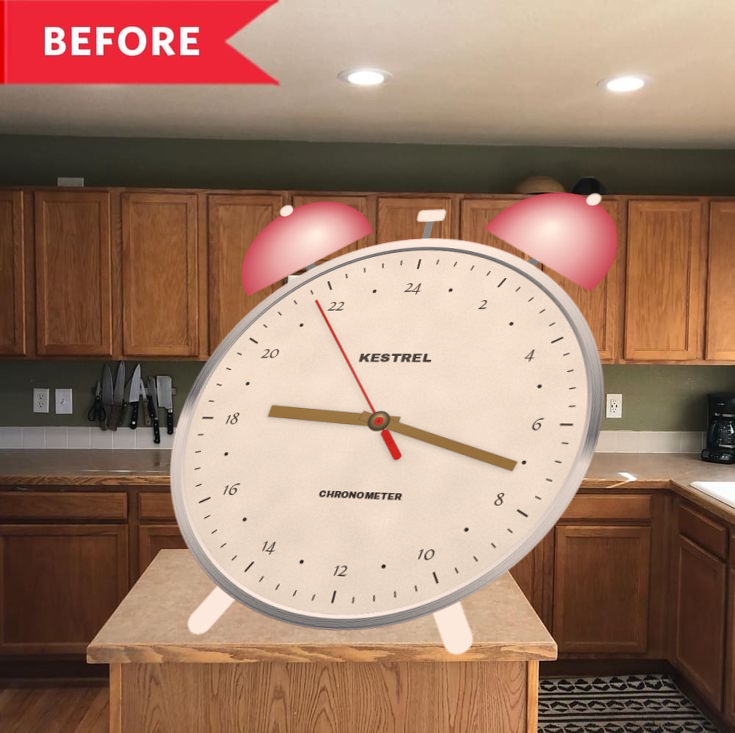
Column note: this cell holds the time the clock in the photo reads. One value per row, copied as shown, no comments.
18:17:54
